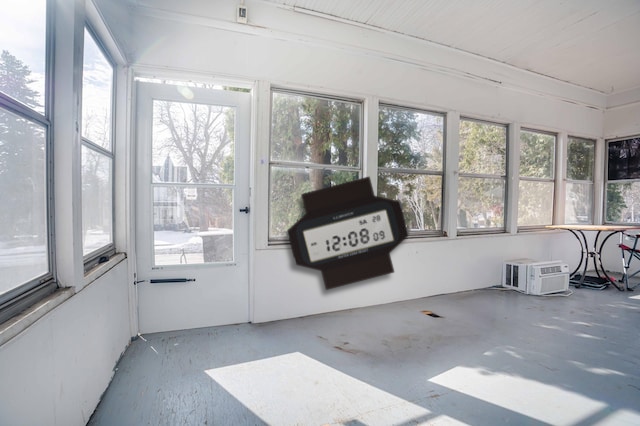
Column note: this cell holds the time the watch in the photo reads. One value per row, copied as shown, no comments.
12:08
